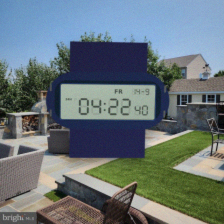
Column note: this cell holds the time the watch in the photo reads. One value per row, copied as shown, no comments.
4:22:40
